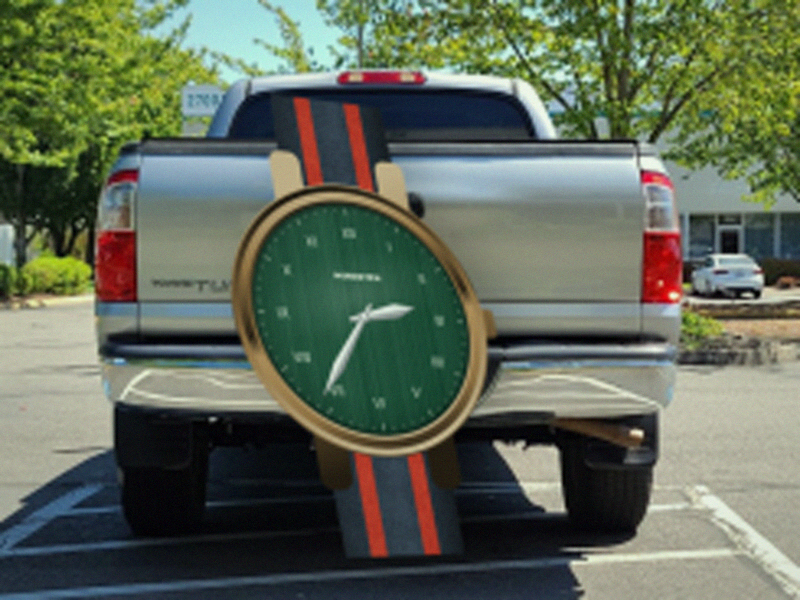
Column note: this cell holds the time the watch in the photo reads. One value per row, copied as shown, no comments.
2:36
